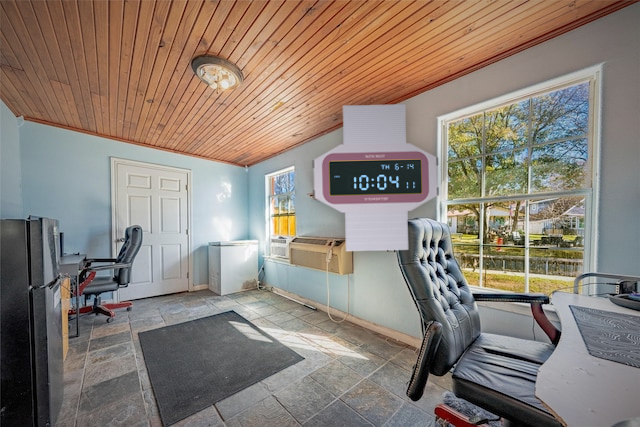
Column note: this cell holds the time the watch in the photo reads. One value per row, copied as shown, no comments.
10:04:11
